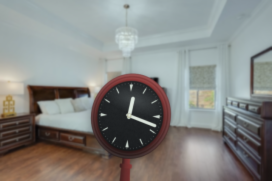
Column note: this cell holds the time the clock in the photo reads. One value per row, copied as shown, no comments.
12:18
